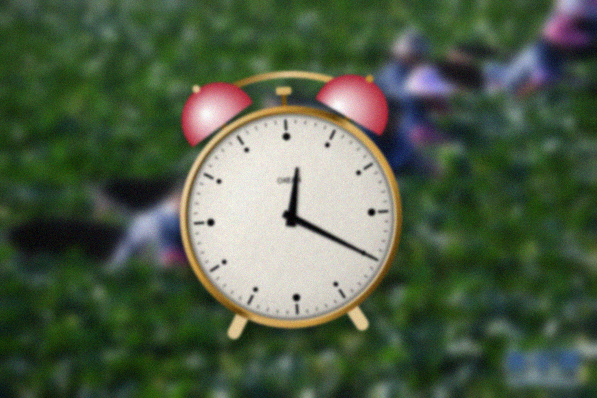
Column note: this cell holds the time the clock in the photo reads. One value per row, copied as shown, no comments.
12:20
